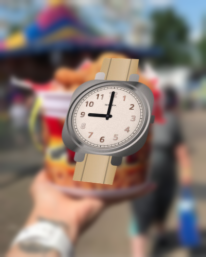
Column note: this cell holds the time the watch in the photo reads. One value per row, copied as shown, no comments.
9:00
